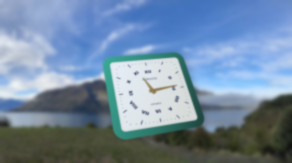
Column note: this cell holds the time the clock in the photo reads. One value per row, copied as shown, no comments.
11:14
